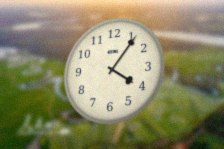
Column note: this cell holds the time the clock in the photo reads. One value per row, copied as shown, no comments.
4:06
